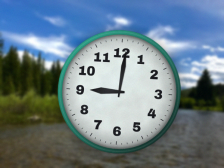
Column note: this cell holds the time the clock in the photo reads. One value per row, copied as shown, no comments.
9:01
